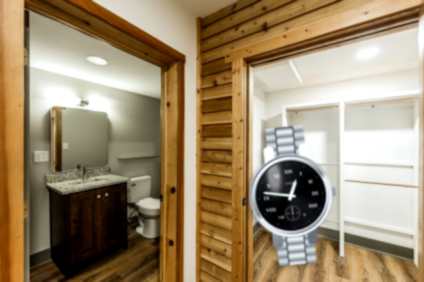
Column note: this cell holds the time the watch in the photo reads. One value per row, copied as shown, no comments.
12:47
